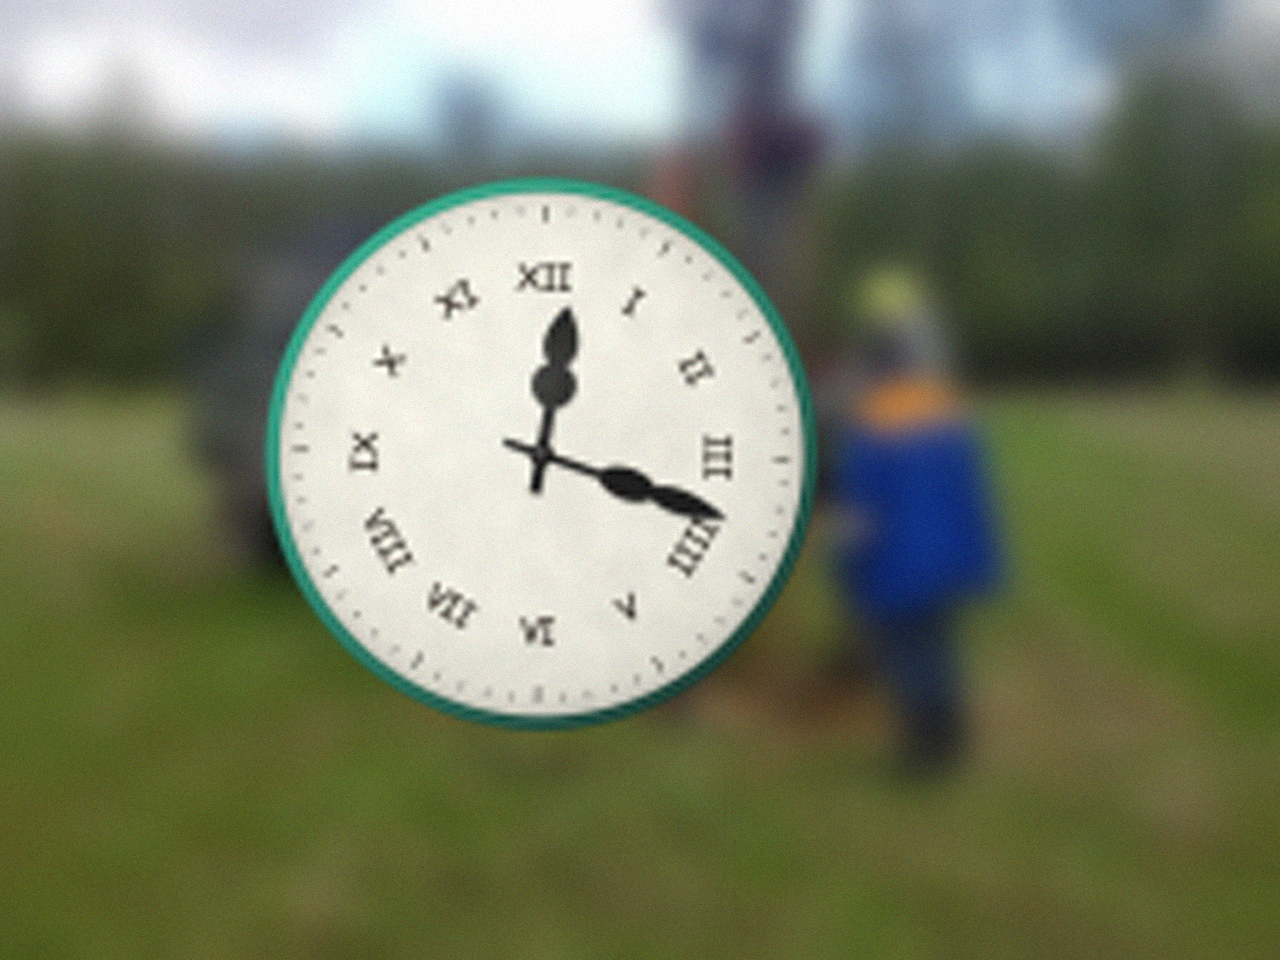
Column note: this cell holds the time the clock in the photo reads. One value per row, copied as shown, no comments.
12:18
